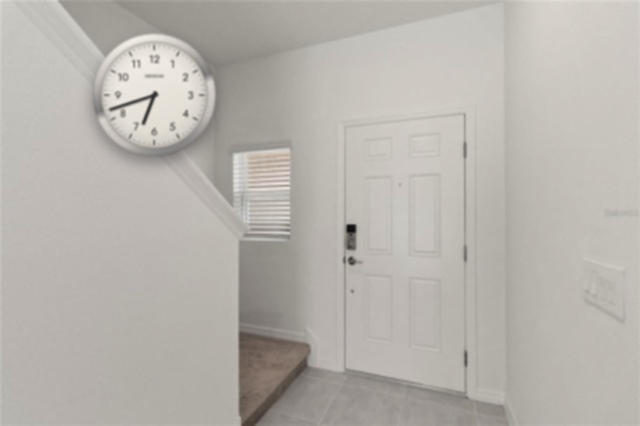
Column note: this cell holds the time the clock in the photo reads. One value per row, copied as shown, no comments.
6:42
